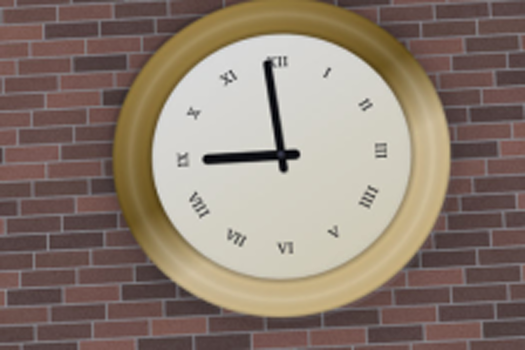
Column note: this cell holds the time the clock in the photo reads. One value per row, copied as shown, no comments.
8:59
